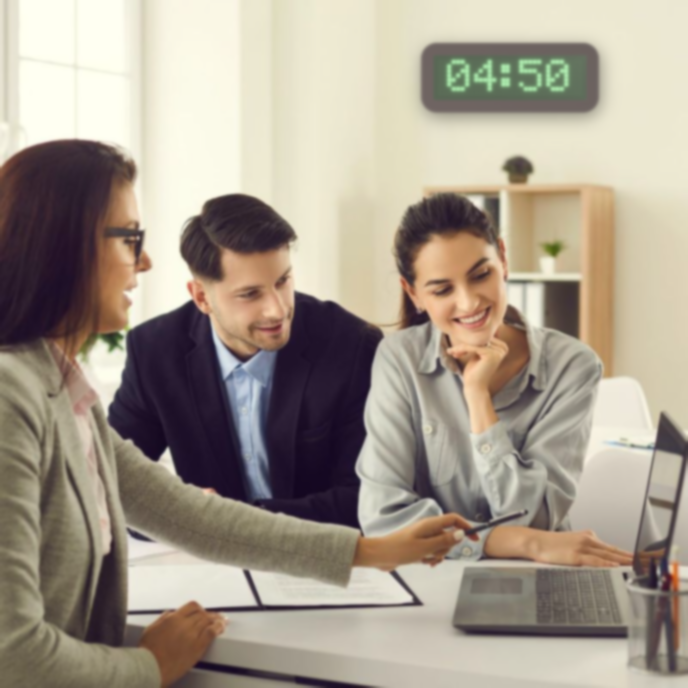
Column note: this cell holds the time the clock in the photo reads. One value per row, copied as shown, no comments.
4:50
